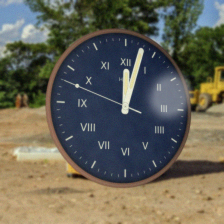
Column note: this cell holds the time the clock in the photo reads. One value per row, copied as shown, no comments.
12:02:48
